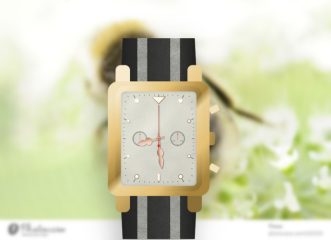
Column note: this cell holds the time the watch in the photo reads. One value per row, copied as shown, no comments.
8:29
